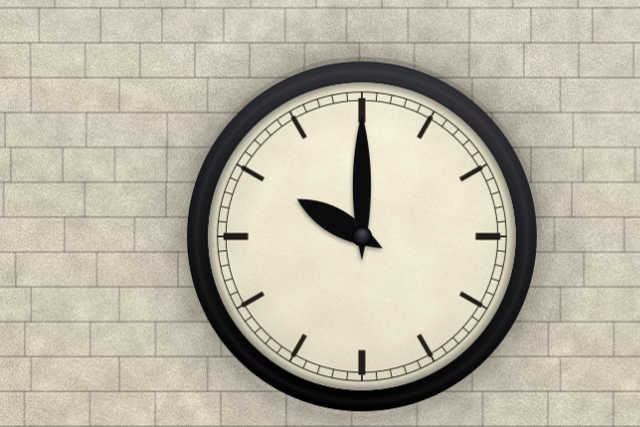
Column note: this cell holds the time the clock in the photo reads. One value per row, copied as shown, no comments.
10:00
